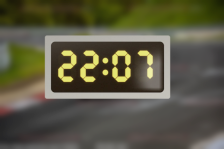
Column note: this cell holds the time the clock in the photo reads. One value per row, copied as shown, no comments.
22:07
